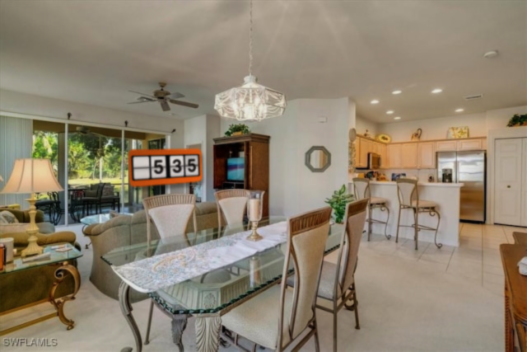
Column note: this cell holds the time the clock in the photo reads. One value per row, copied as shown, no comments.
5:35
